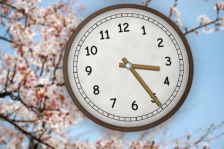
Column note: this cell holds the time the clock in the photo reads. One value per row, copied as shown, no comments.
3:25
